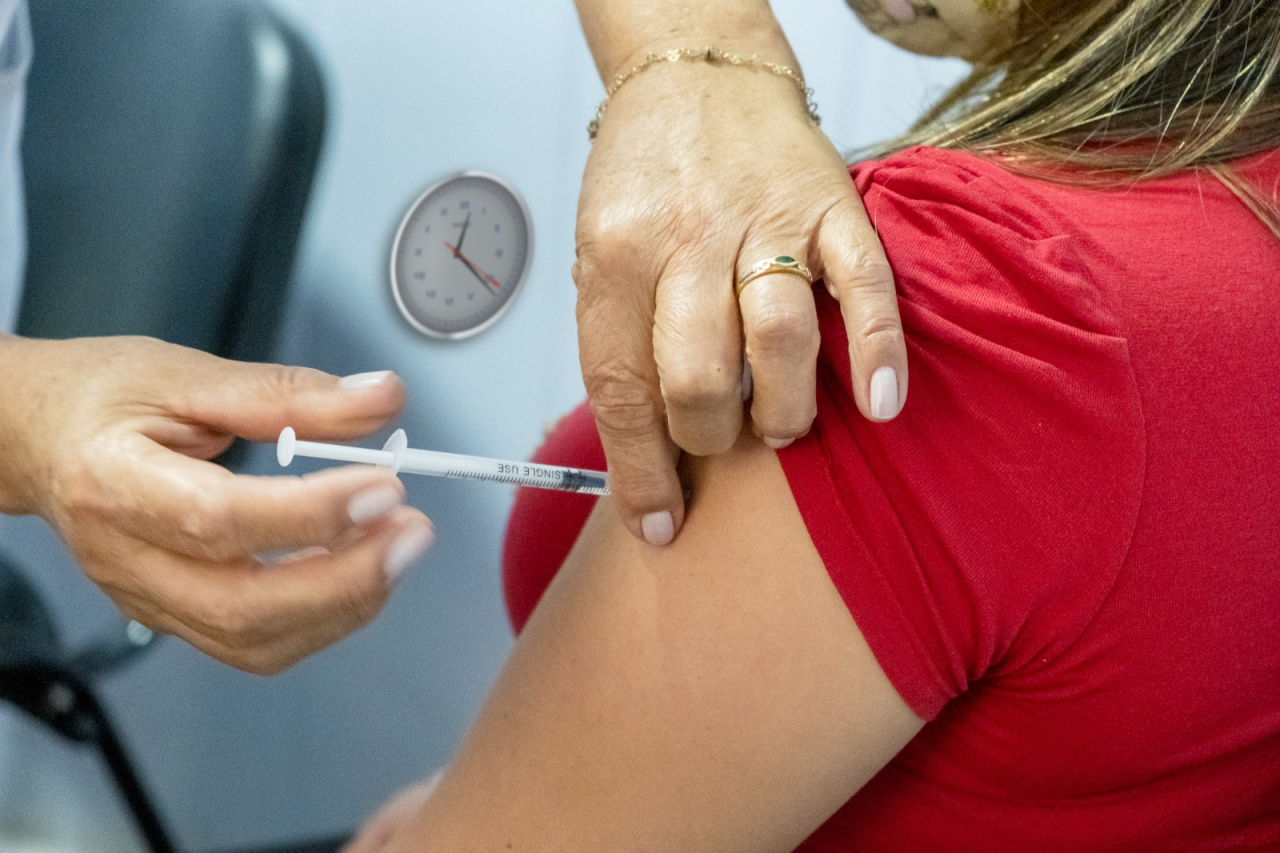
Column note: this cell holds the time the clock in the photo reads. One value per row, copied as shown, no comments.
12:21:20
